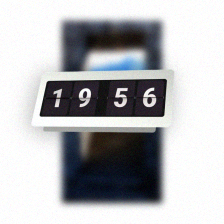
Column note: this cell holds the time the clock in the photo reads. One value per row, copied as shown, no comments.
19:56
